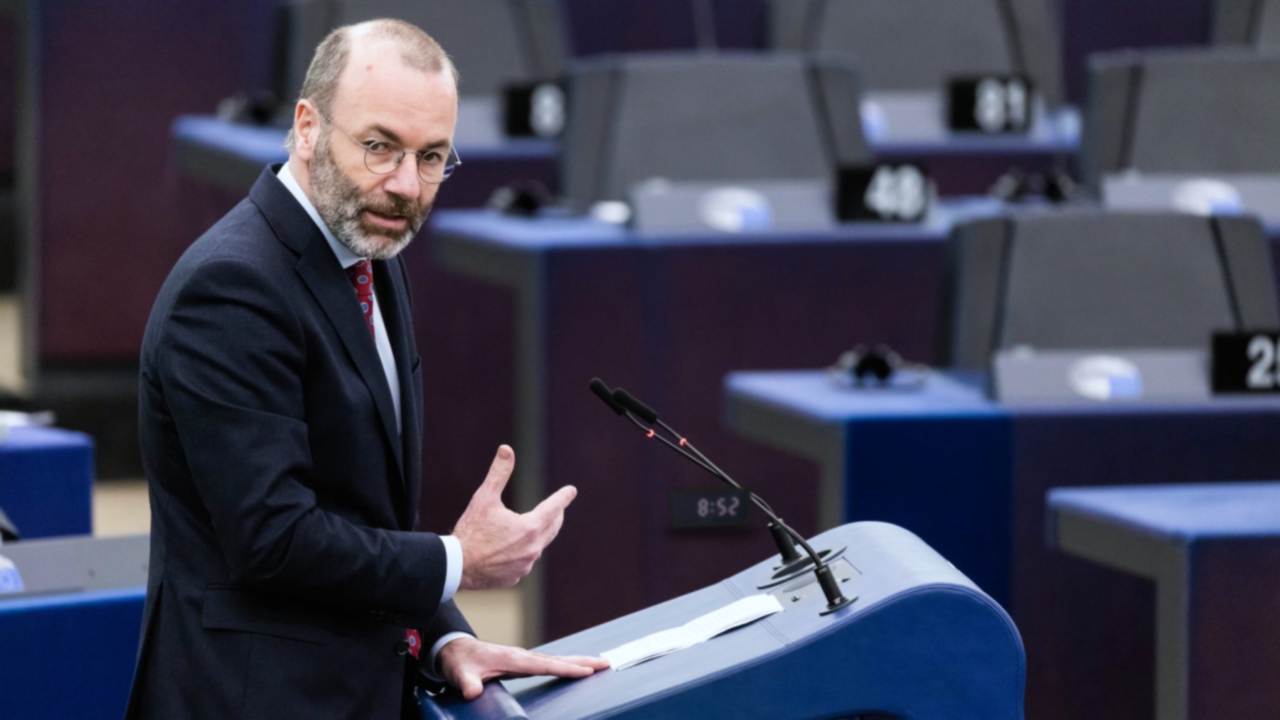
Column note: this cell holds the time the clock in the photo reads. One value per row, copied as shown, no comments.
8:52
